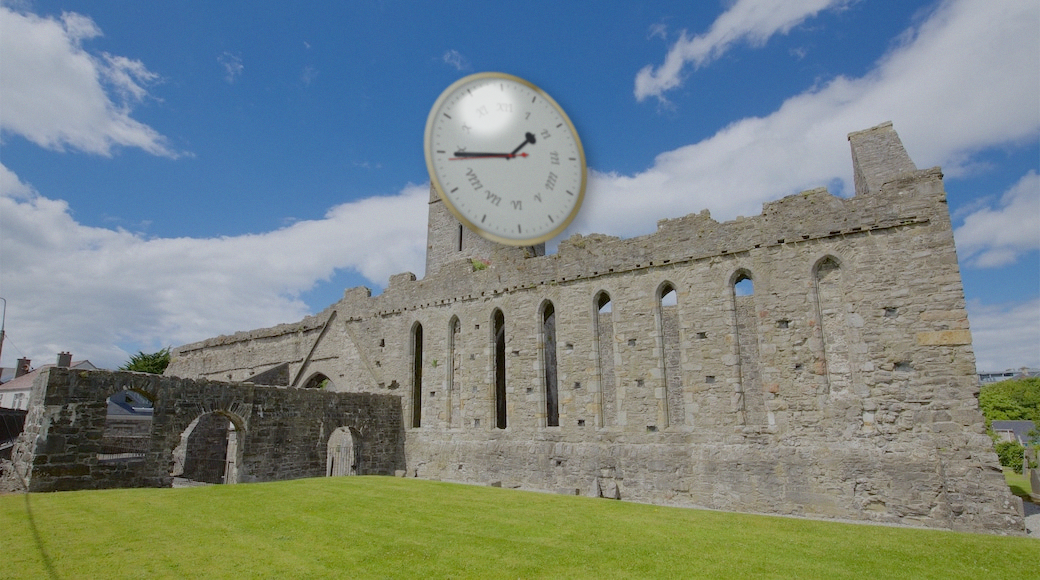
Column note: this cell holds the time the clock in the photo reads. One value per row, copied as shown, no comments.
1:44:44
